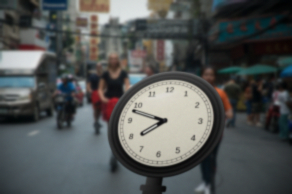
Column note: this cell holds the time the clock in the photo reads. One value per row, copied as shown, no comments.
7:48
